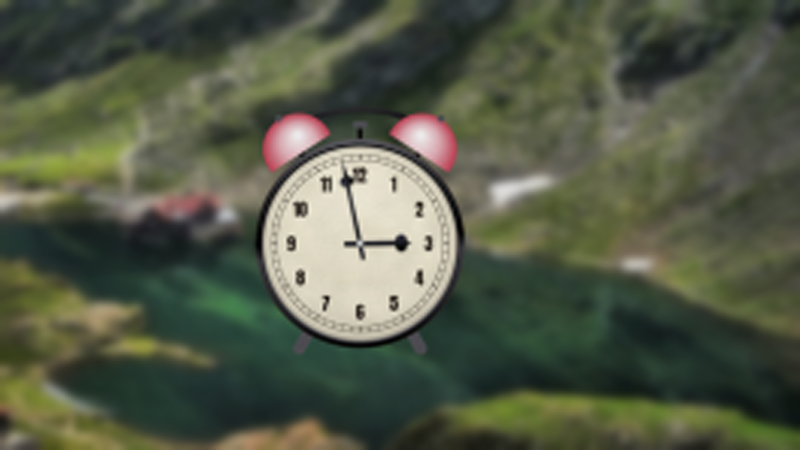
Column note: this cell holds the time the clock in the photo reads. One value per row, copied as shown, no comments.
2:58
